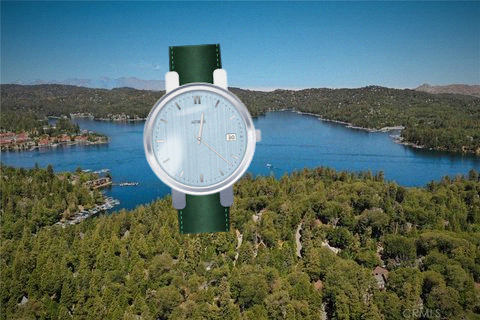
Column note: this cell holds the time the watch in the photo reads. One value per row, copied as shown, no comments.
12:22
